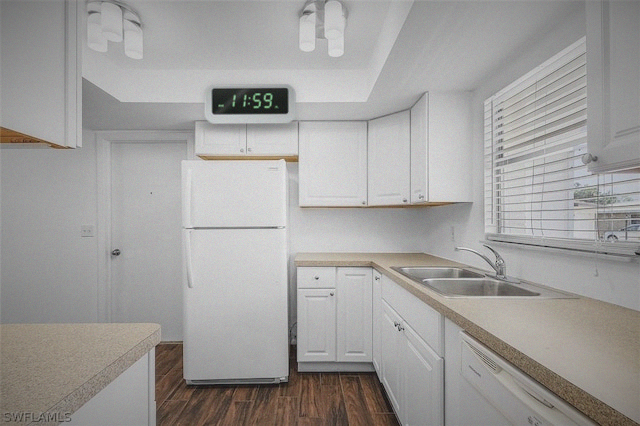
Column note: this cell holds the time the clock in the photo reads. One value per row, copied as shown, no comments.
11:59
